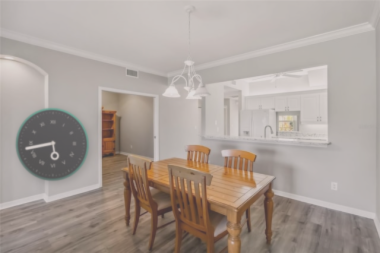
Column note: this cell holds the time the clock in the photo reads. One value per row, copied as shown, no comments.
5:43
